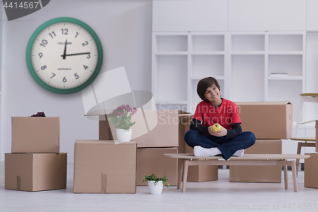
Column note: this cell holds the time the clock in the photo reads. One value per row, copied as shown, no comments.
12:14
